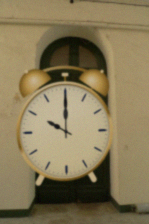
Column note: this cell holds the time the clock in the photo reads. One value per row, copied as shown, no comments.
10:00
